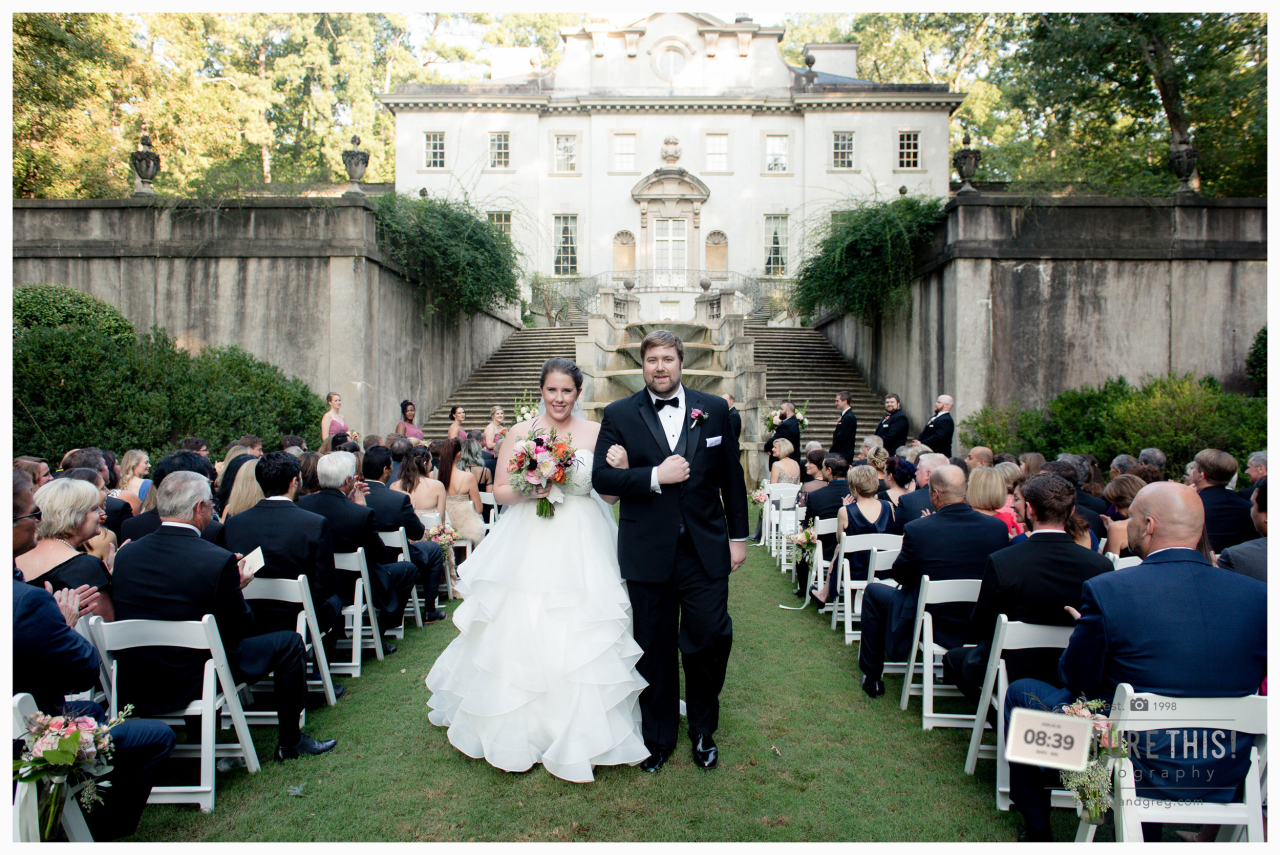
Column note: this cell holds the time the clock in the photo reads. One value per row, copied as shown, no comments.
8:39
